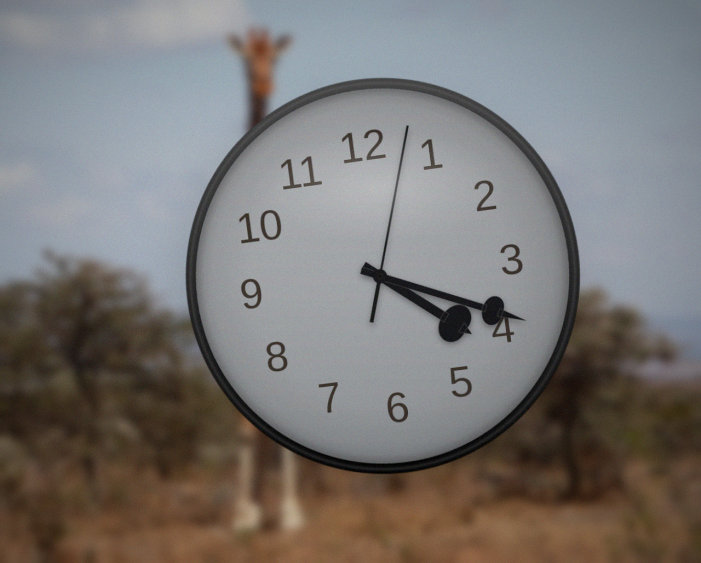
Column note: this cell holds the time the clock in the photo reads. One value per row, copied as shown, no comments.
4:19:03
